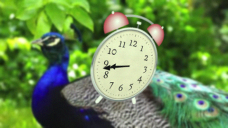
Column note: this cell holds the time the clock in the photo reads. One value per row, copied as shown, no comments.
8:43
